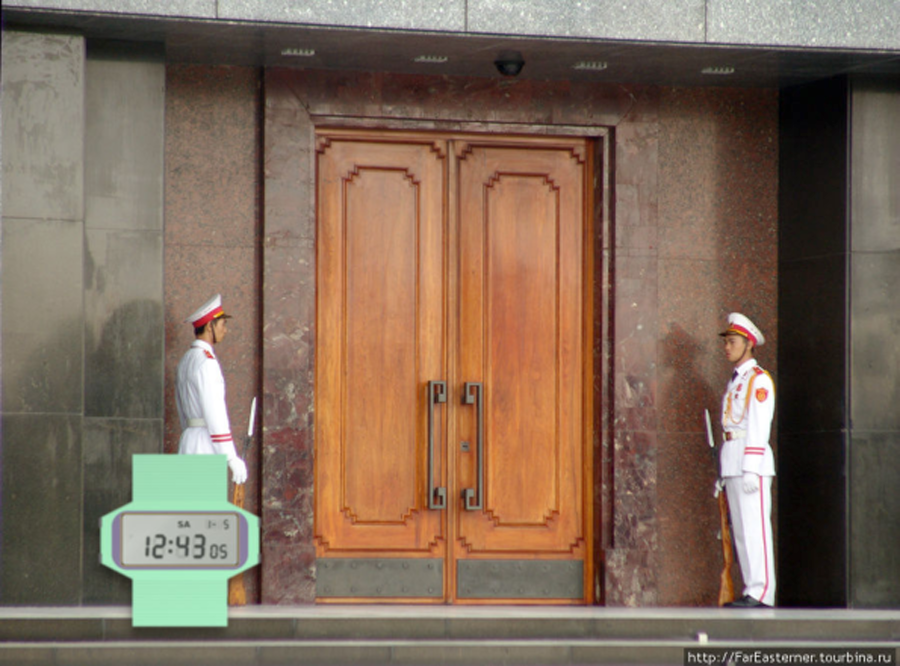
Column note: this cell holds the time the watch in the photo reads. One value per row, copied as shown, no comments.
12:43:05
